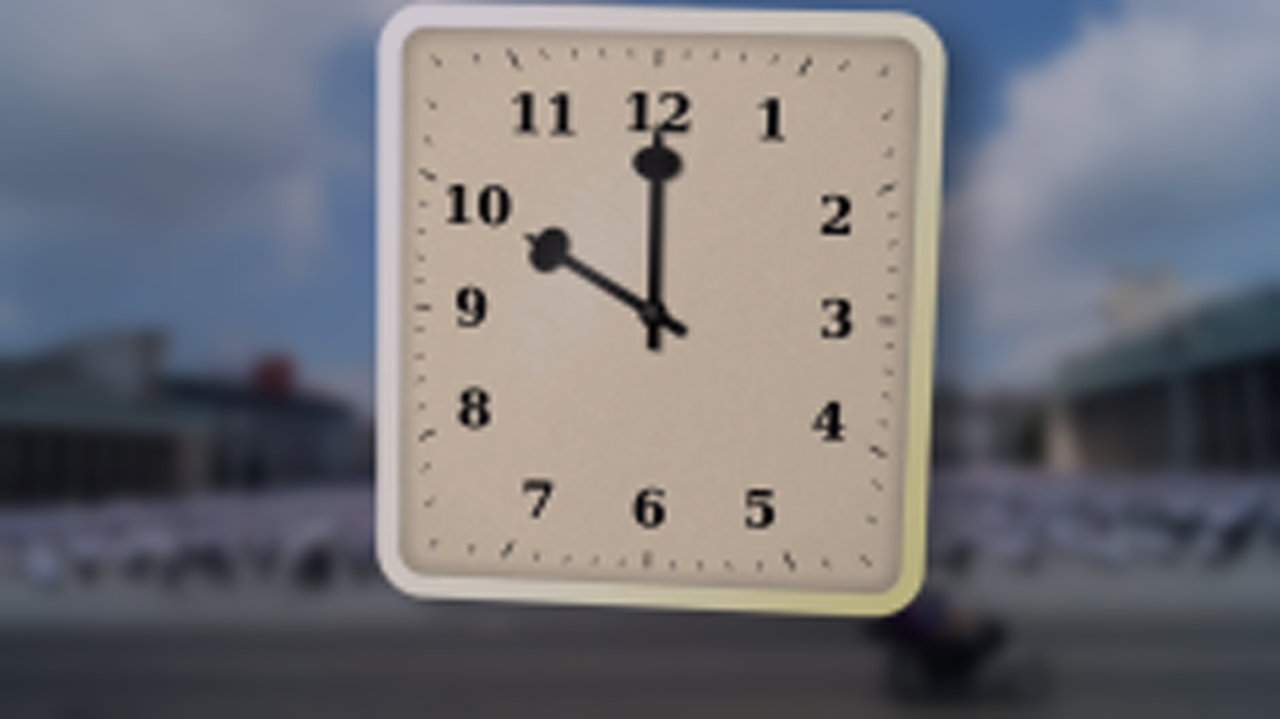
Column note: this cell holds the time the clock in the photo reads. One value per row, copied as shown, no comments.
10:00
